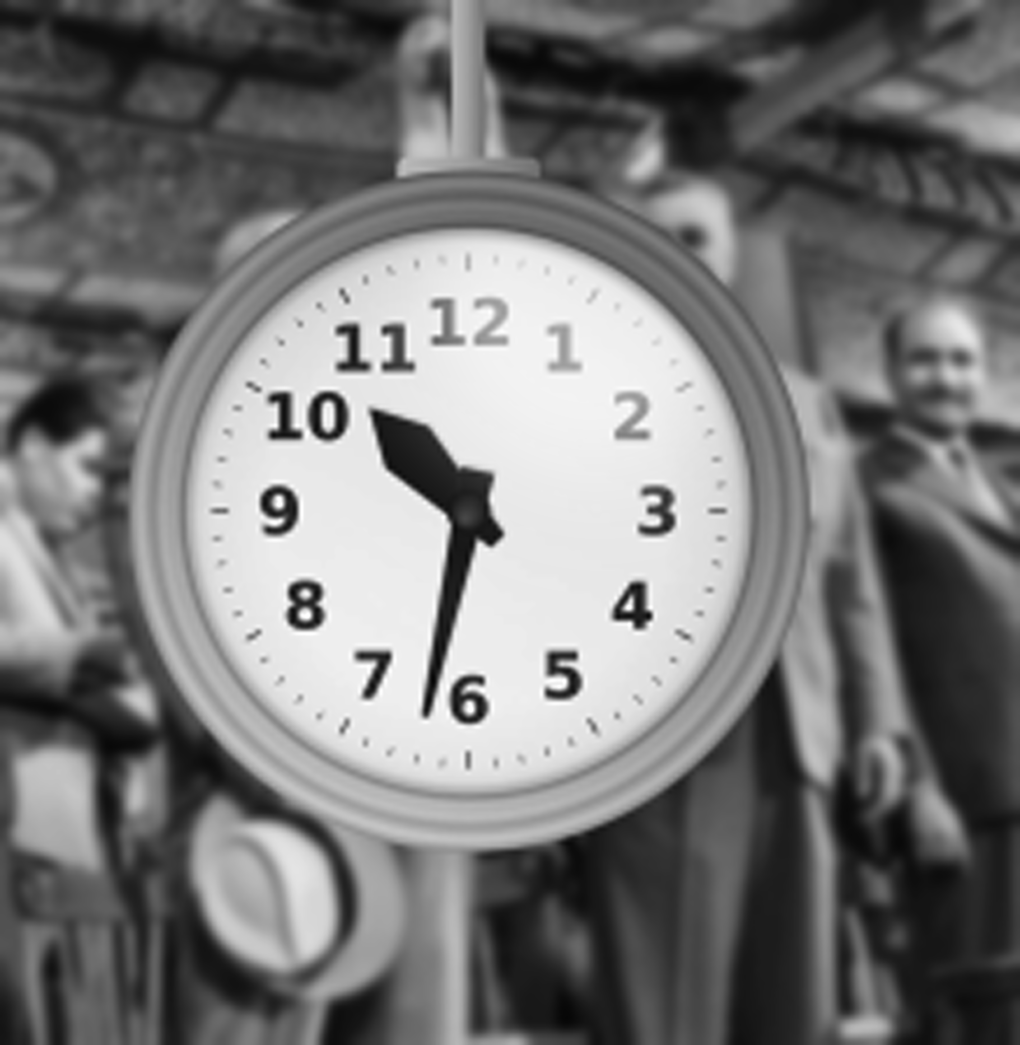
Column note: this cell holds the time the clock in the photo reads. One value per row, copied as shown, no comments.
10:32
